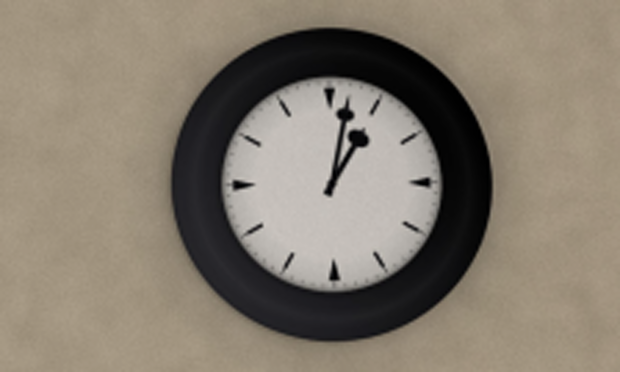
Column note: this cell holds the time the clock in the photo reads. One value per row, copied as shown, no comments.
1:02
